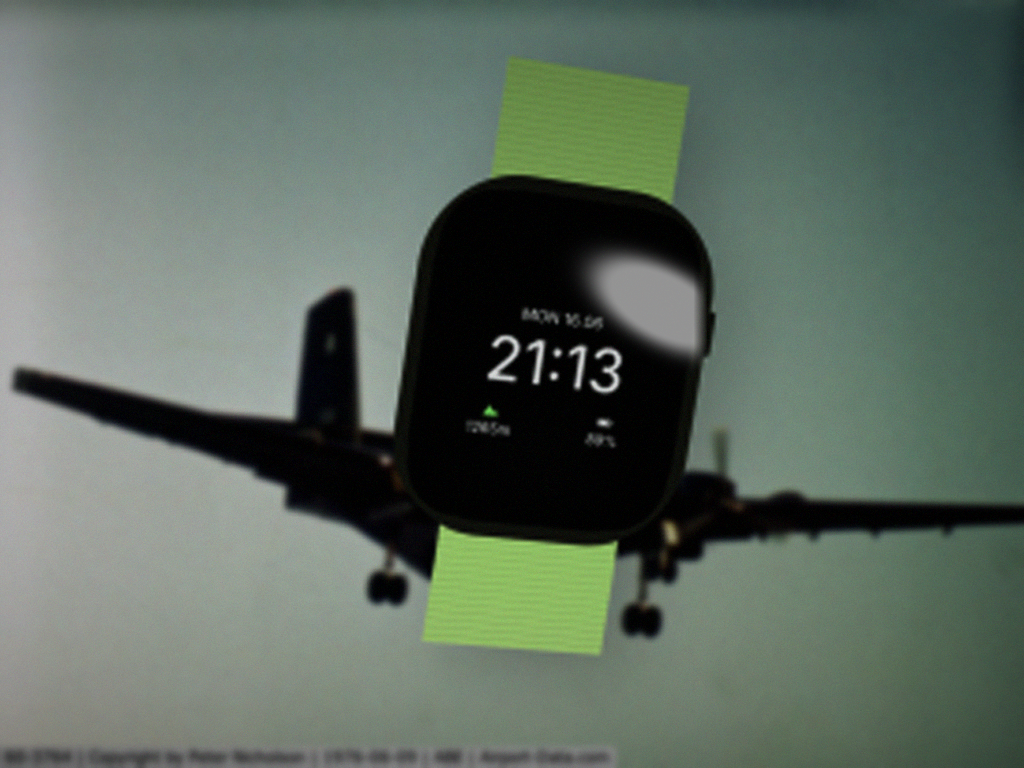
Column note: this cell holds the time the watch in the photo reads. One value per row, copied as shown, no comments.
21:13
